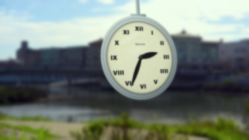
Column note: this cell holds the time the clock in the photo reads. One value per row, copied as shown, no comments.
2:34
